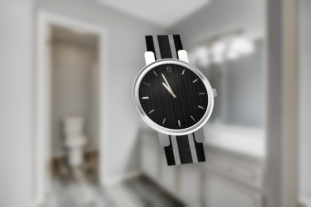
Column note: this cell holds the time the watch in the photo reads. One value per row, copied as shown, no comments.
10:57
